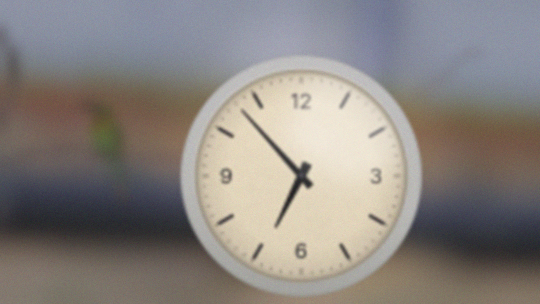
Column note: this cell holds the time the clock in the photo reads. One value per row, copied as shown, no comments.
6:53
